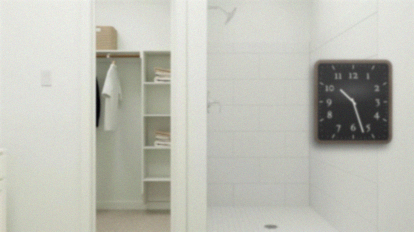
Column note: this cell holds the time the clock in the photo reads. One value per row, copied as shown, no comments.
10:27
